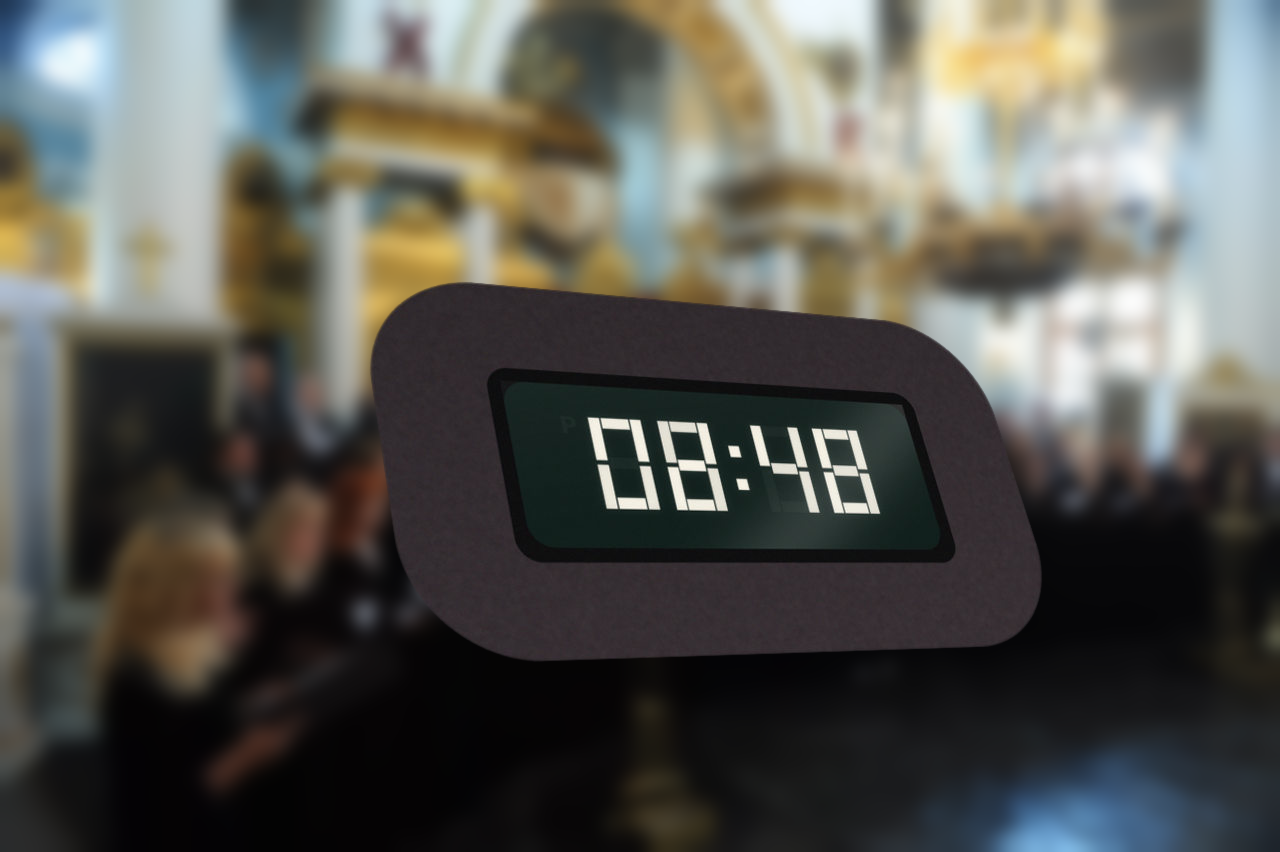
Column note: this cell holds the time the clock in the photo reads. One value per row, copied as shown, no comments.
8:48
